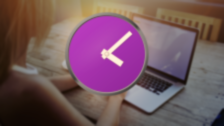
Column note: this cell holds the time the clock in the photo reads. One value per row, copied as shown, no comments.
4:08
